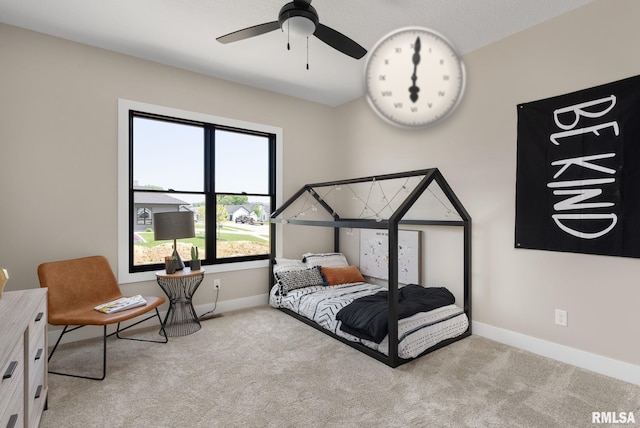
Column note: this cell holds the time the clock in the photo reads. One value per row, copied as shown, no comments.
6:01
